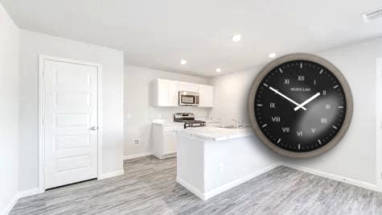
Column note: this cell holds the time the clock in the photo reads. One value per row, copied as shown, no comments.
1:50
